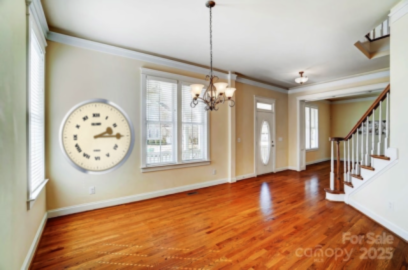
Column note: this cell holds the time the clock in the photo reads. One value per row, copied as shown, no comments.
2:15
